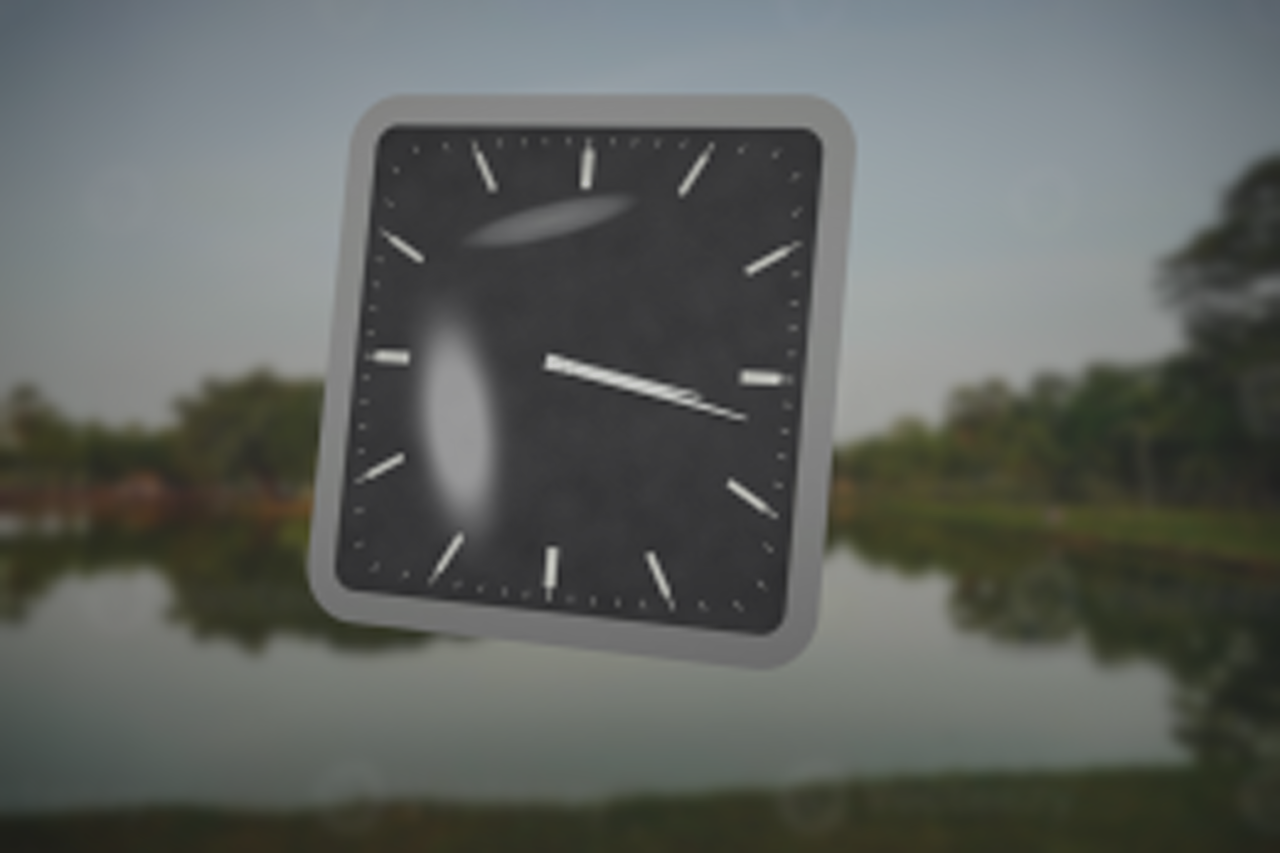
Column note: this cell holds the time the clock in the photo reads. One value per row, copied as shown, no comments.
3:17
